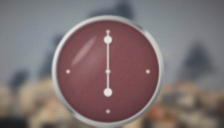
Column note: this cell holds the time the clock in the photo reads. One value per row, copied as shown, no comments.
6:00
